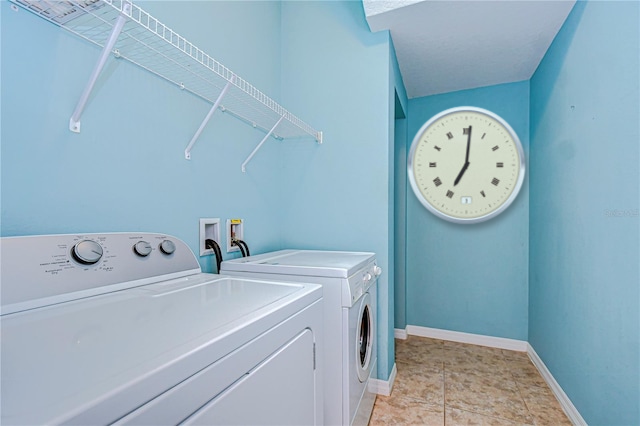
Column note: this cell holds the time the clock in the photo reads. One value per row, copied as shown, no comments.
7:01
